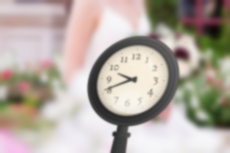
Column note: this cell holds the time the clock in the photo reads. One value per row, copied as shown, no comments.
9:41
